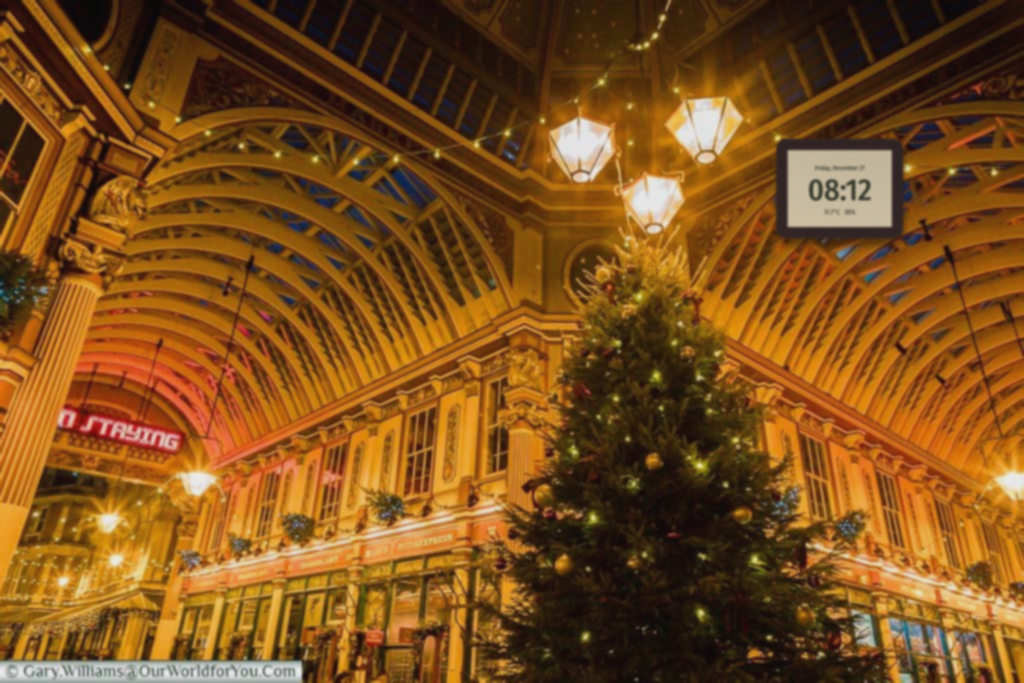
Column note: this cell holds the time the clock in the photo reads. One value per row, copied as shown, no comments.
8:12
